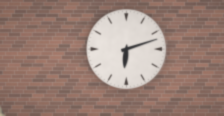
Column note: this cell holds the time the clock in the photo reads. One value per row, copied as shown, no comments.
6:12
